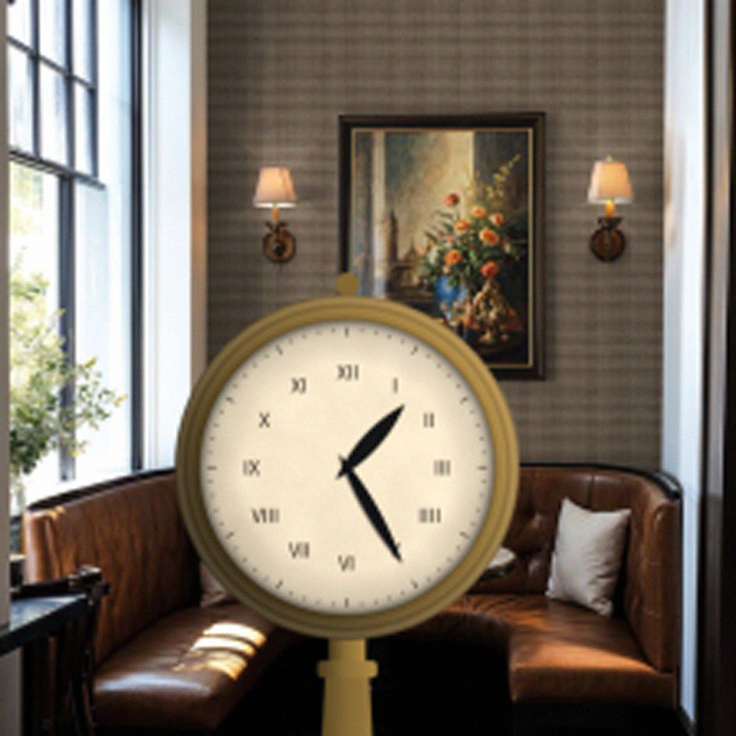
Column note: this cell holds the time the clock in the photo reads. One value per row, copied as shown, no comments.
1:25
